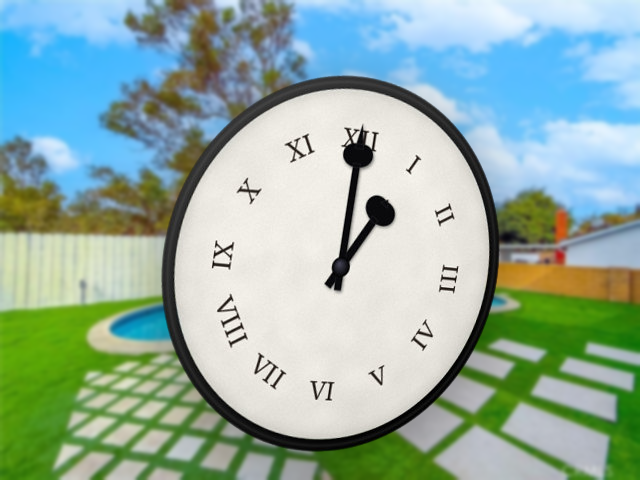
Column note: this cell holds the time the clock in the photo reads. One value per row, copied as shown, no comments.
1:00
